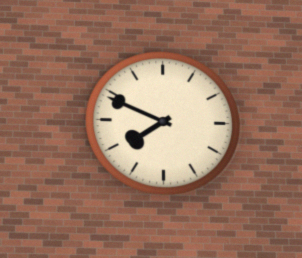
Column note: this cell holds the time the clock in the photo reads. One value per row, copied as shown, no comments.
7:49
